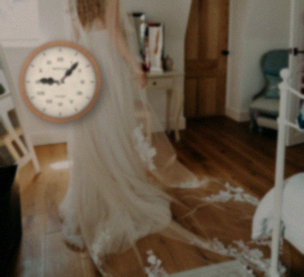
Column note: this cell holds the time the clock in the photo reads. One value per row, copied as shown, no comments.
9:07
